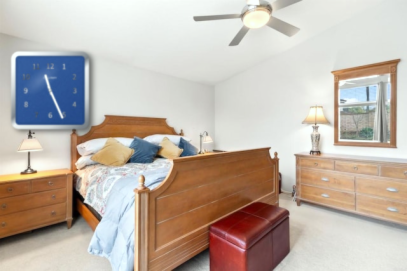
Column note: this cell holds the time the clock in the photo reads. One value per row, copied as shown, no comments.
11:26
